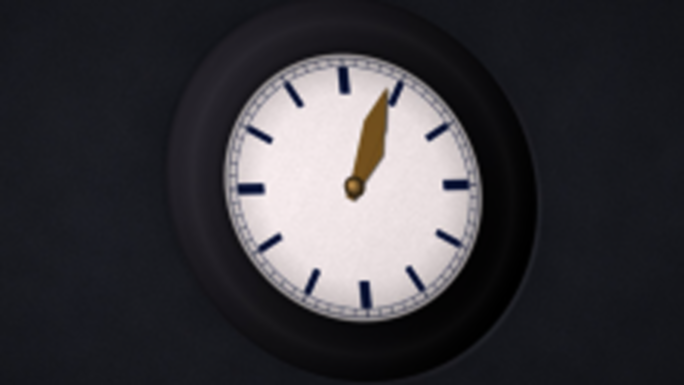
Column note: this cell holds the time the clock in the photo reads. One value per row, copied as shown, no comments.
1:04
